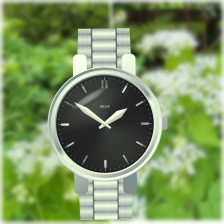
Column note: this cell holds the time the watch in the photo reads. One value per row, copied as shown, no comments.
1:51
